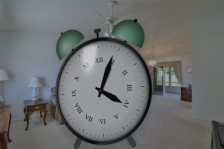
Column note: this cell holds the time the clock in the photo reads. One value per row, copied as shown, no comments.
4:04
